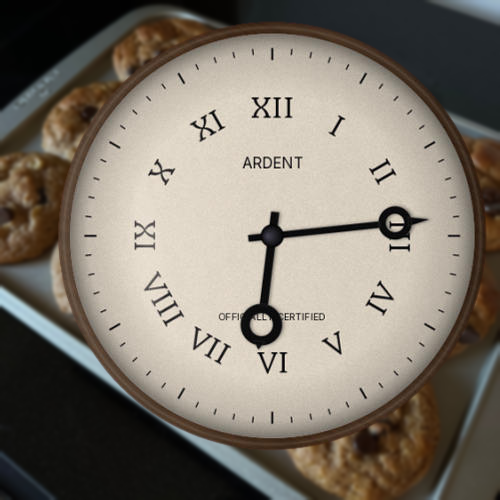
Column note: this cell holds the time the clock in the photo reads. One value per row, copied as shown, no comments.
6:14
